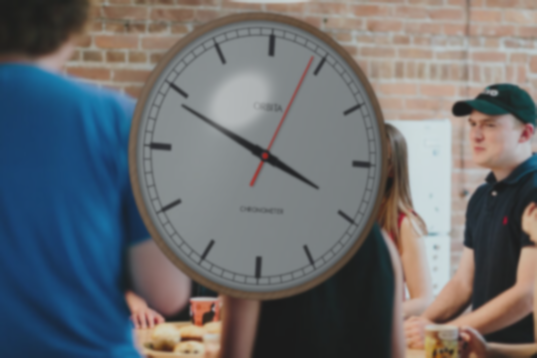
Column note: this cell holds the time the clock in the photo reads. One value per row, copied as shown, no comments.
3:49:04
